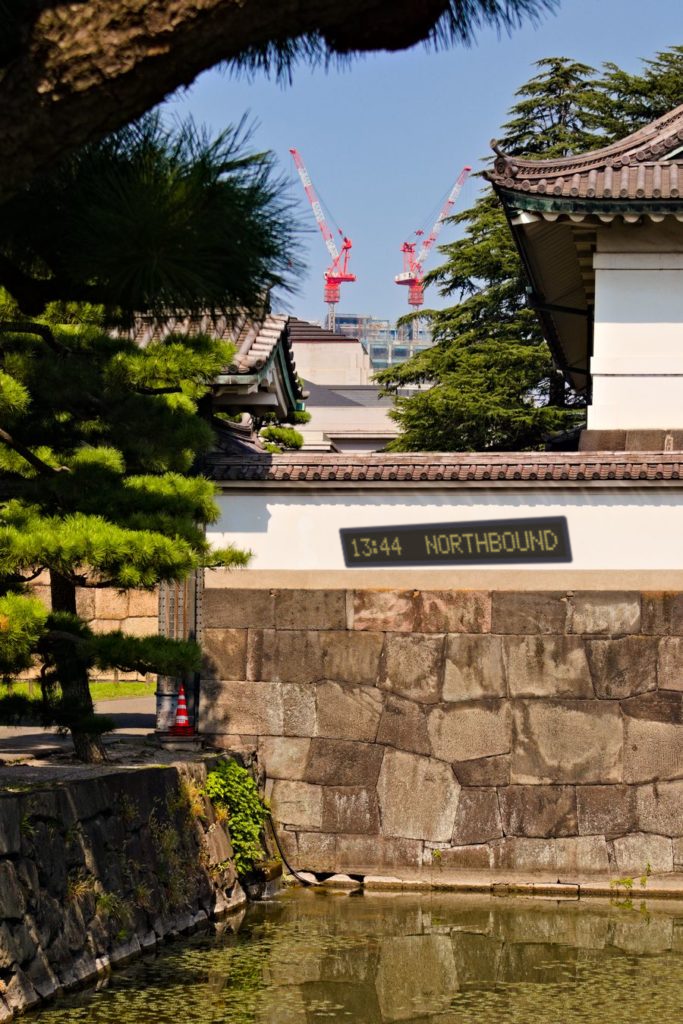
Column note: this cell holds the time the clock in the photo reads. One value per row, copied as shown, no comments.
13:44
